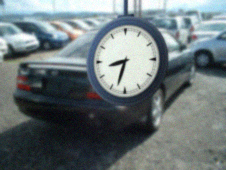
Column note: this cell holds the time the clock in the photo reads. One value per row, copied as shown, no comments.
8:33
